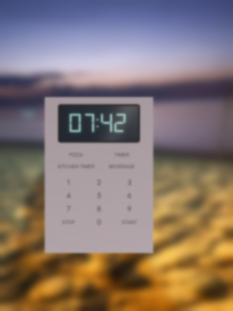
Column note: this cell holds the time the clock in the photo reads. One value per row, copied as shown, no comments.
7:42
